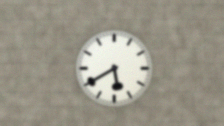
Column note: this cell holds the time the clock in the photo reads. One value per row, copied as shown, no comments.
5:40
